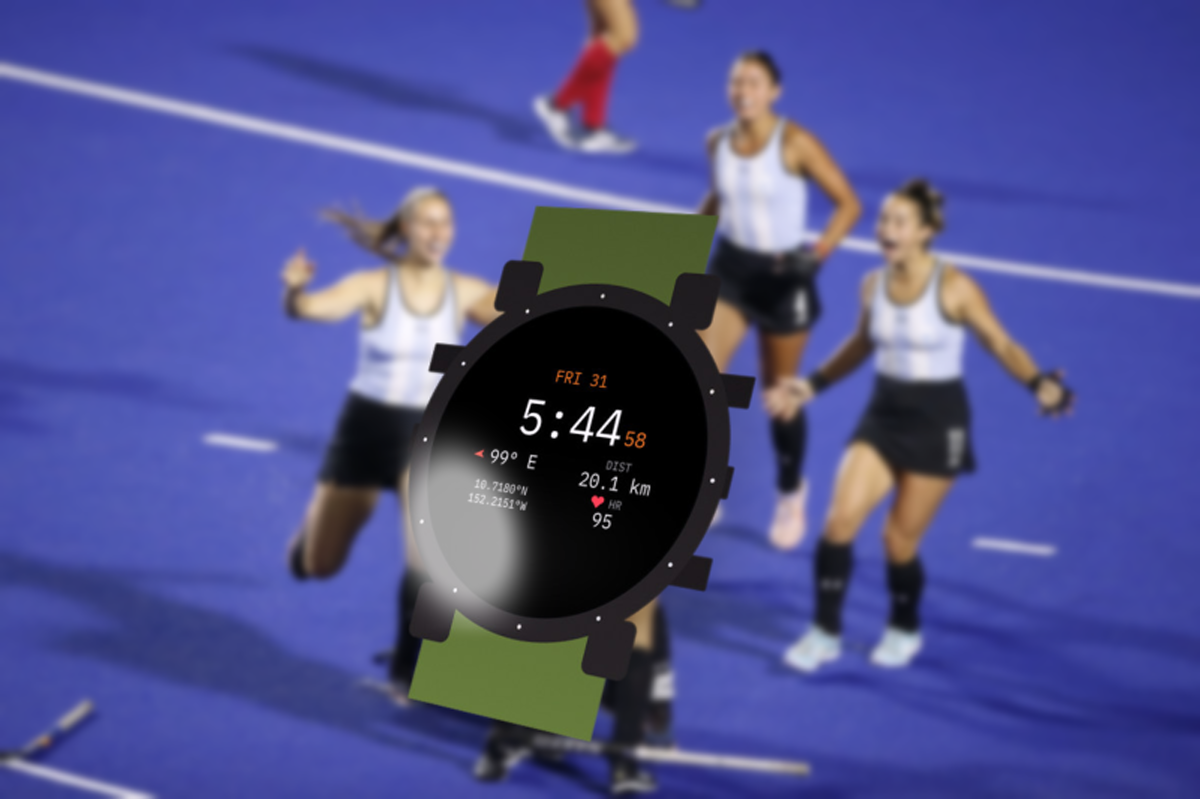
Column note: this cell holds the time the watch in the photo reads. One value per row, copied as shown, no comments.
5:44:58
